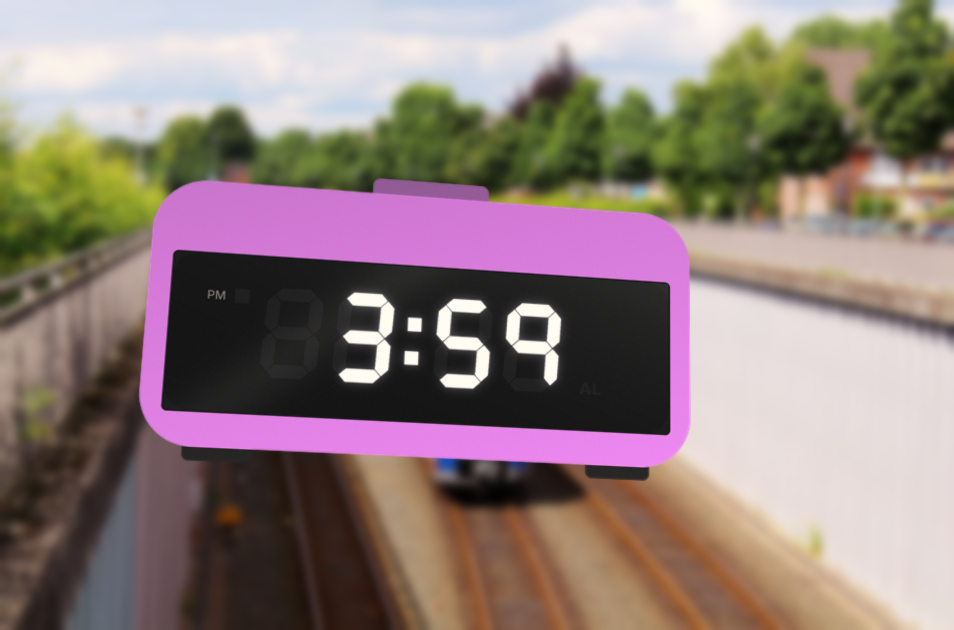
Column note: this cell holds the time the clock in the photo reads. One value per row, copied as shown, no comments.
3:59
